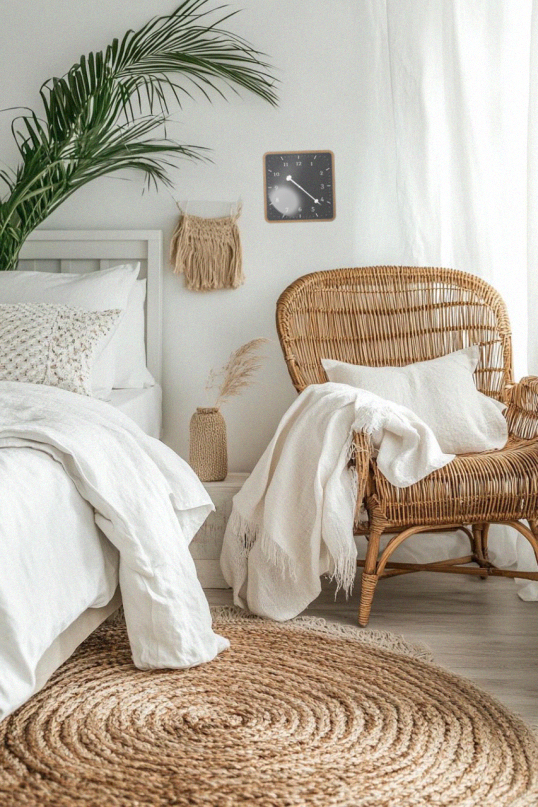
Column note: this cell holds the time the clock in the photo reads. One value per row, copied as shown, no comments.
10:22
